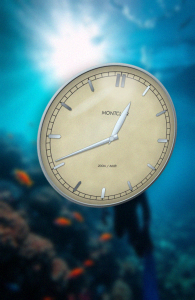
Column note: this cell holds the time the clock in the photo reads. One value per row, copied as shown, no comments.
12:41
